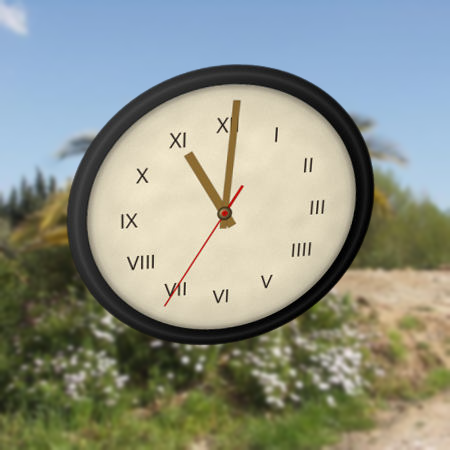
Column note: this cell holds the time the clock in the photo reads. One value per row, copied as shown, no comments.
11:00:35
